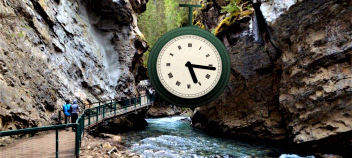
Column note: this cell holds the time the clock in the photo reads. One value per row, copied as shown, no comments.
5:16
